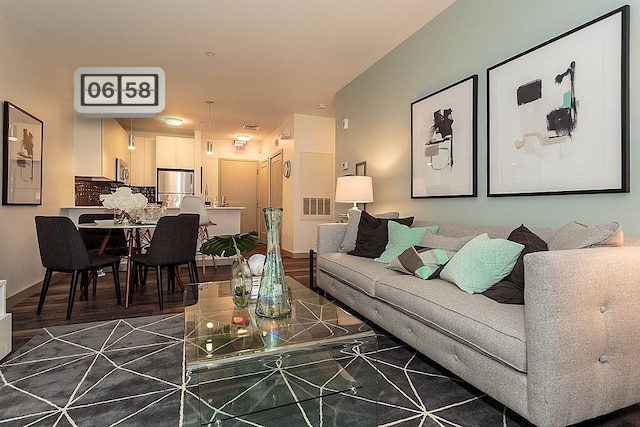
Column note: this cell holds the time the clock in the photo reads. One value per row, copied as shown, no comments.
6:58
